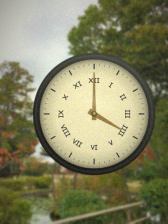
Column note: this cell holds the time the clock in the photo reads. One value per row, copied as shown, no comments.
4:00
